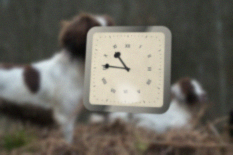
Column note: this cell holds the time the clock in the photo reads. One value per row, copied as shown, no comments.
10:46
